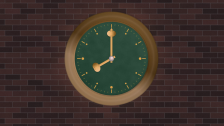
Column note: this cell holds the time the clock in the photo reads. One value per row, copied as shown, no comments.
8:00
